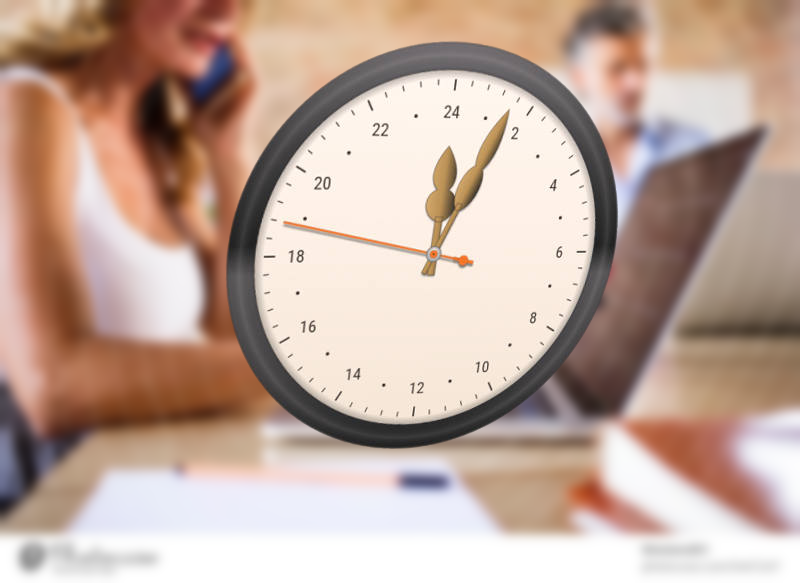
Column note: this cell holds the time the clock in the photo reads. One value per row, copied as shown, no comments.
0:03:47
